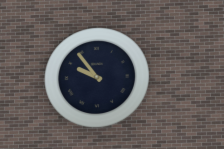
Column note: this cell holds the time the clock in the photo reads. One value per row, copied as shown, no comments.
9:54
